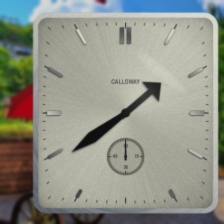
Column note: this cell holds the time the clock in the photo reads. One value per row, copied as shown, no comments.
1:39
